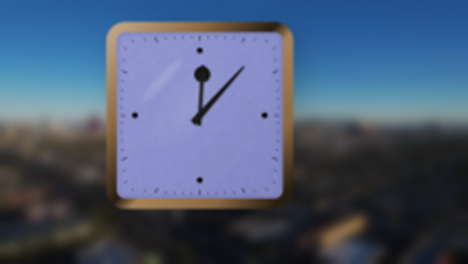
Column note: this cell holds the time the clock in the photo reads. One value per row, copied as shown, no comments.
12:07
